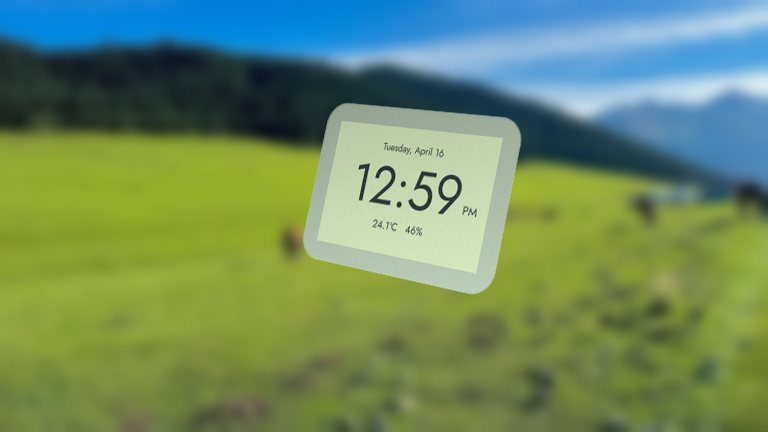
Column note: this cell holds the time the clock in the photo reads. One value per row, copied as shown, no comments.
12:59
